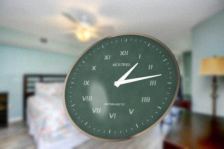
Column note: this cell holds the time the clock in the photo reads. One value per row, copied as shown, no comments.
1:13
